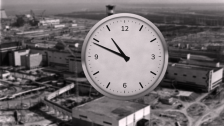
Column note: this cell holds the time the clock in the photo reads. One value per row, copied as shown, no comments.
10:49
